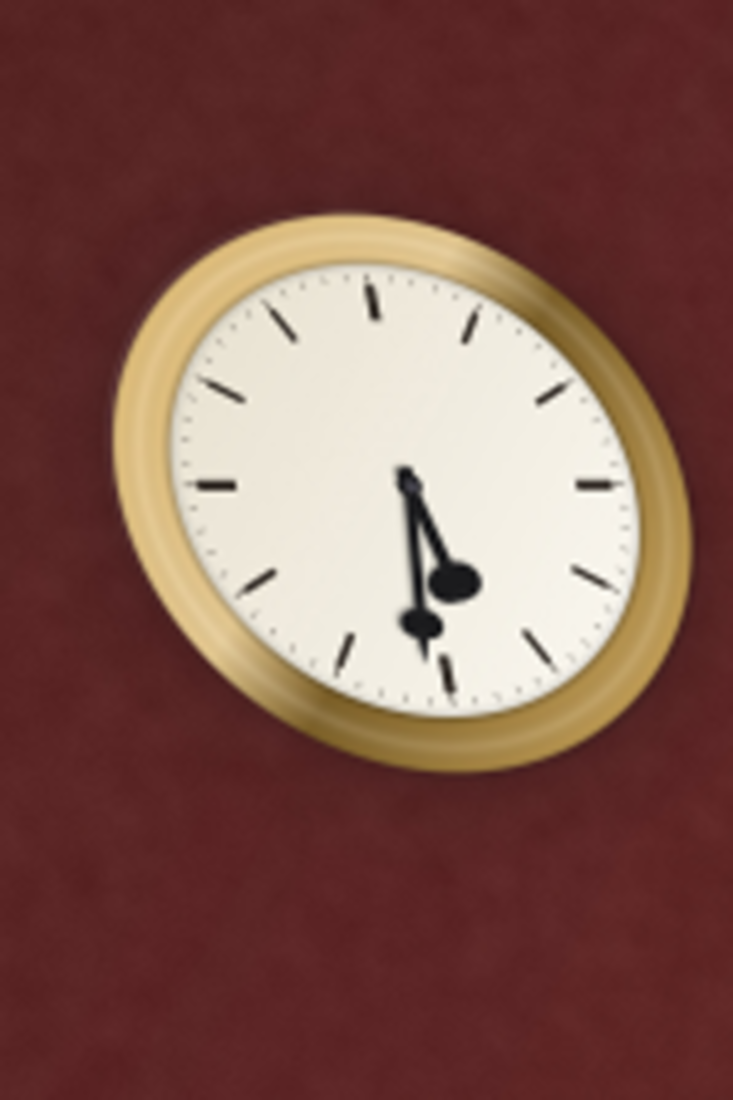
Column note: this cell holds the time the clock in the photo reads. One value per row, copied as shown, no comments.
5:31
